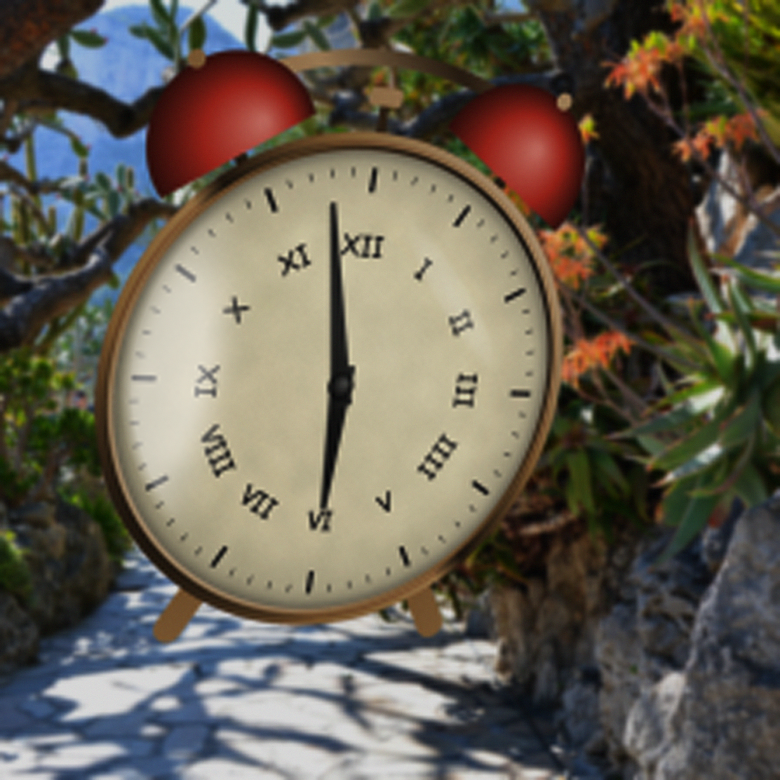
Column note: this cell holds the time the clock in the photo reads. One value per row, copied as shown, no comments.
5:58
